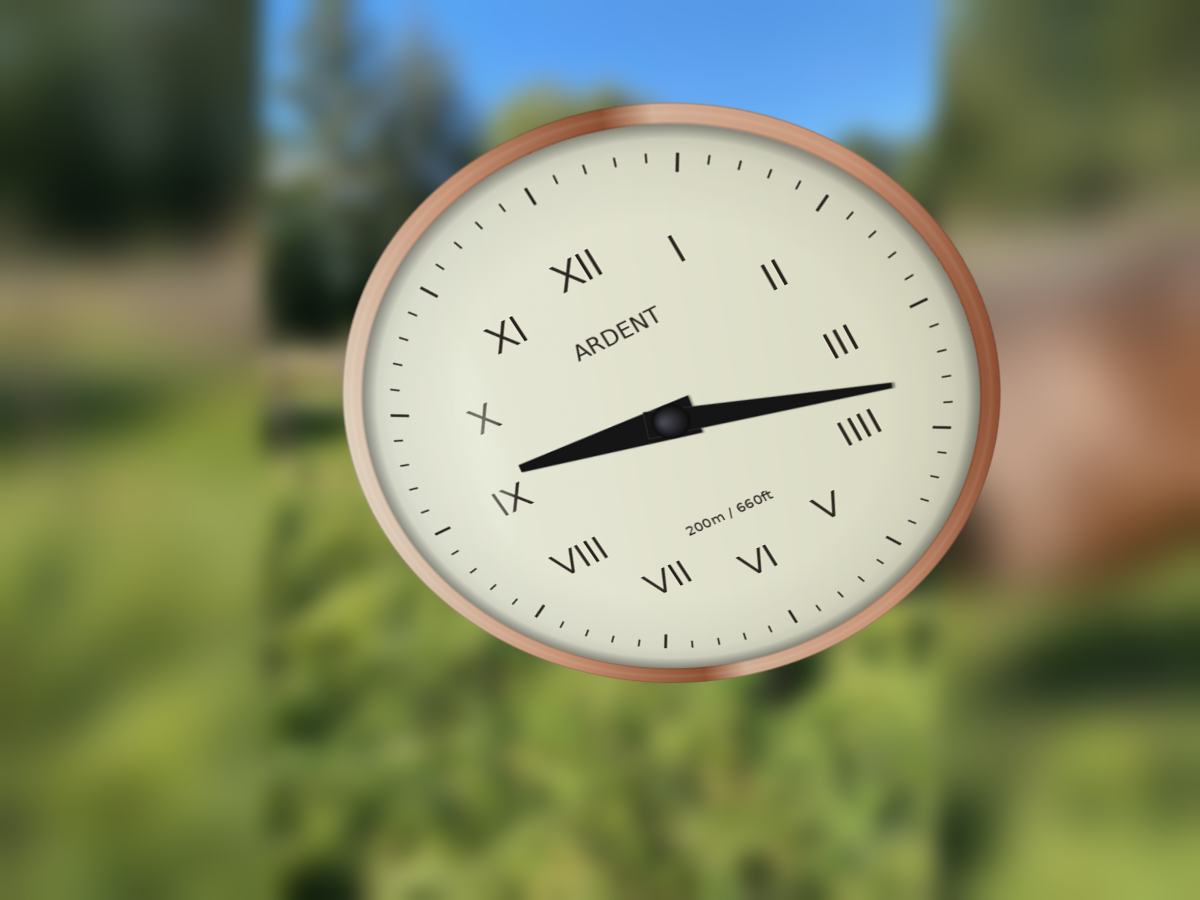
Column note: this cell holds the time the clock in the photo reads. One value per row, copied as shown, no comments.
9:18
